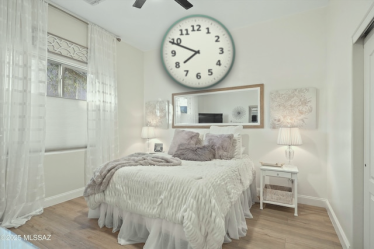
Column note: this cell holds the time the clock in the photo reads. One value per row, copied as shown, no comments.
7:49
